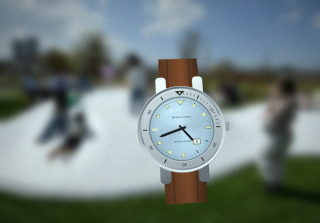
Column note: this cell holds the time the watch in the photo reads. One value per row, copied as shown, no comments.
4:42
